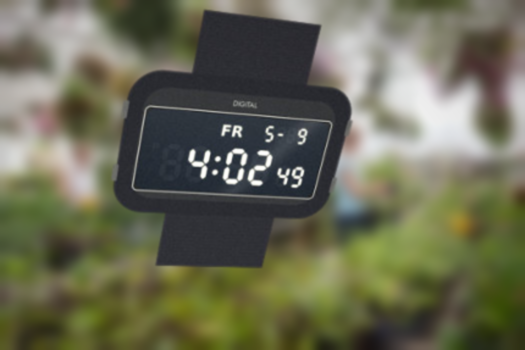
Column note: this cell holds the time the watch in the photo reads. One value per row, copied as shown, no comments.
4:02:49
